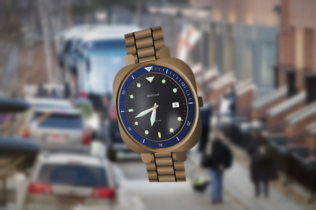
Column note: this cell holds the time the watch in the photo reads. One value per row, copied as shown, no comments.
6:42
